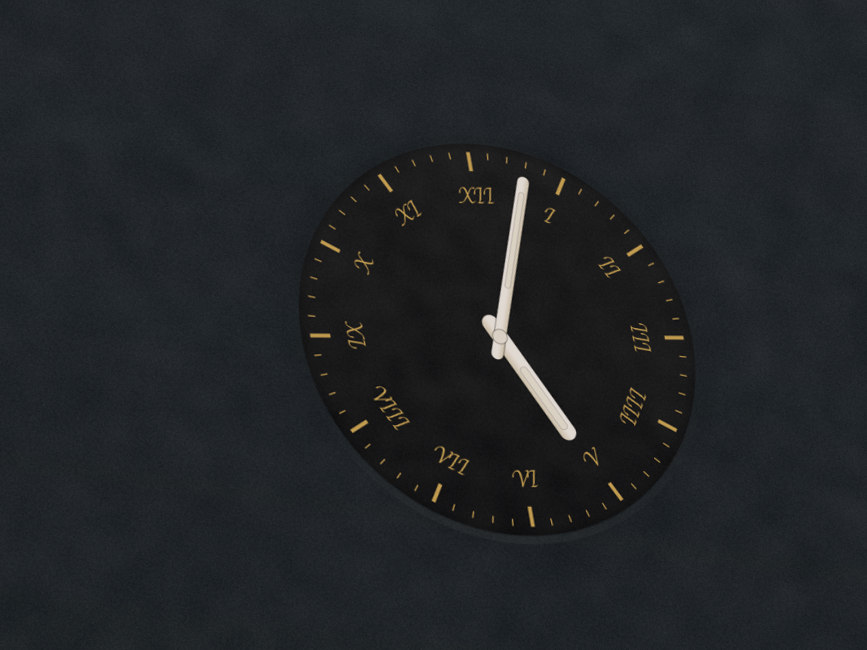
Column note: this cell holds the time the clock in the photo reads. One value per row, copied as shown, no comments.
5:03
